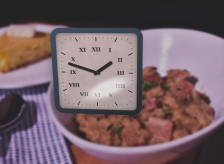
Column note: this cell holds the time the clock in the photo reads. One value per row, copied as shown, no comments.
1:48
